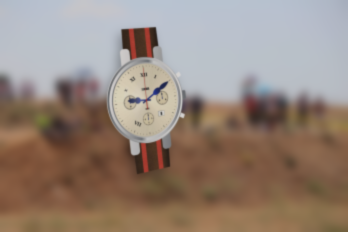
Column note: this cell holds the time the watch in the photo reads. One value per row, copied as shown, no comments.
9:10
